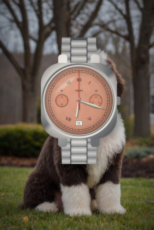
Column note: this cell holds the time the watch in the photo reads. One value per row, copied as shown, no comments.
6:18
